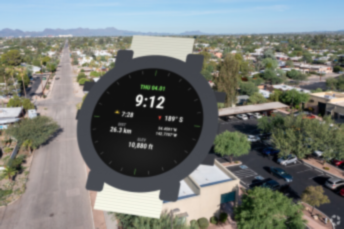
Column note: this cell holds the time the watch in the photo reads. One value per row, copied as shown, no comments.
9:12
